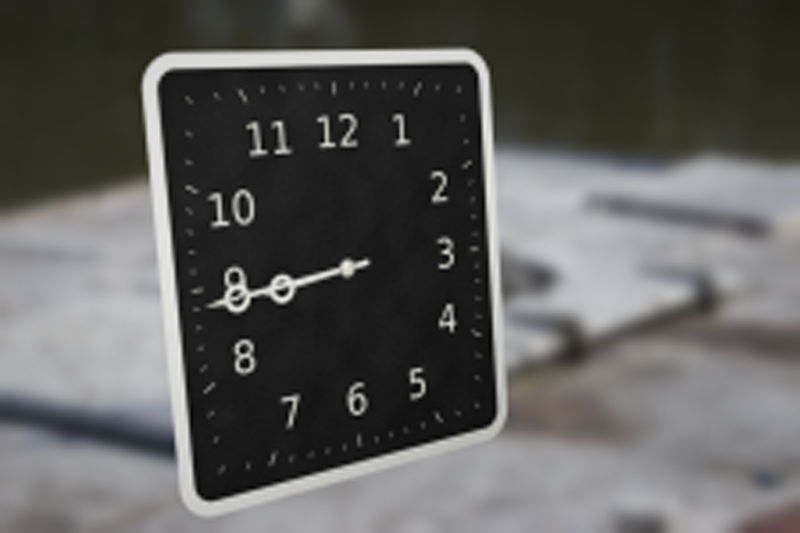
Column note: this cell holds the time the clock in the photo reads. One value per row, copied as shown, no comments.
8:44
